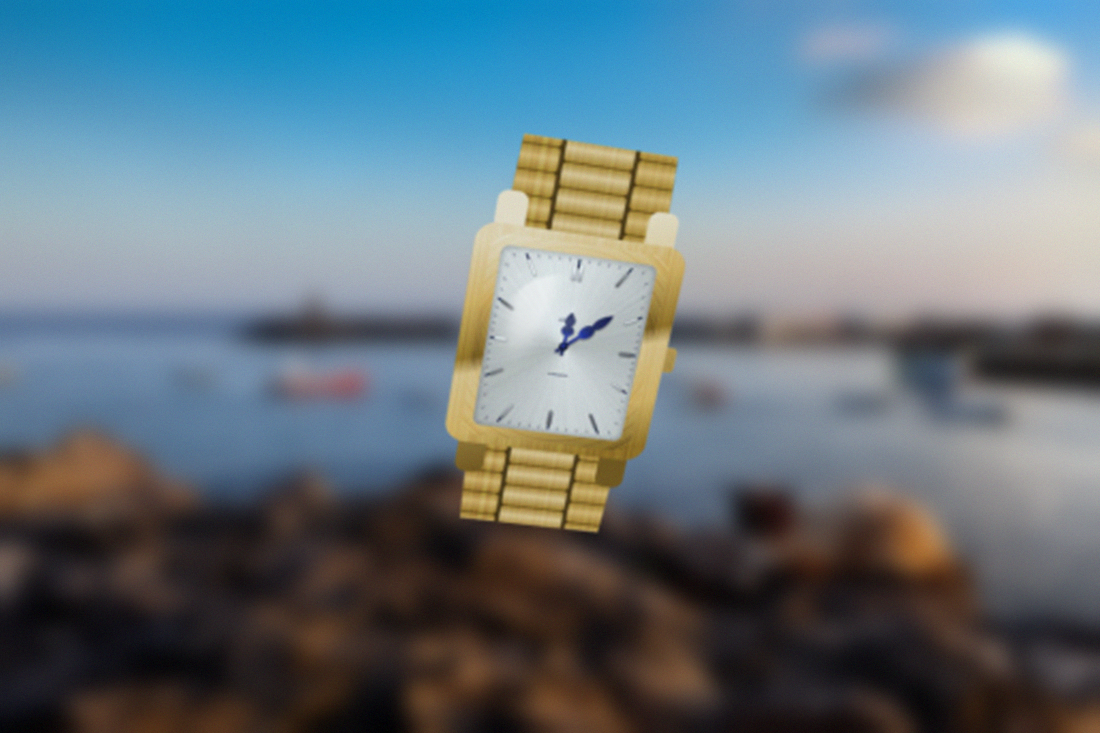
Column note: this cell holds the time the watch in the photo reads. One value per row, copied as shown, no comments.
12:08
